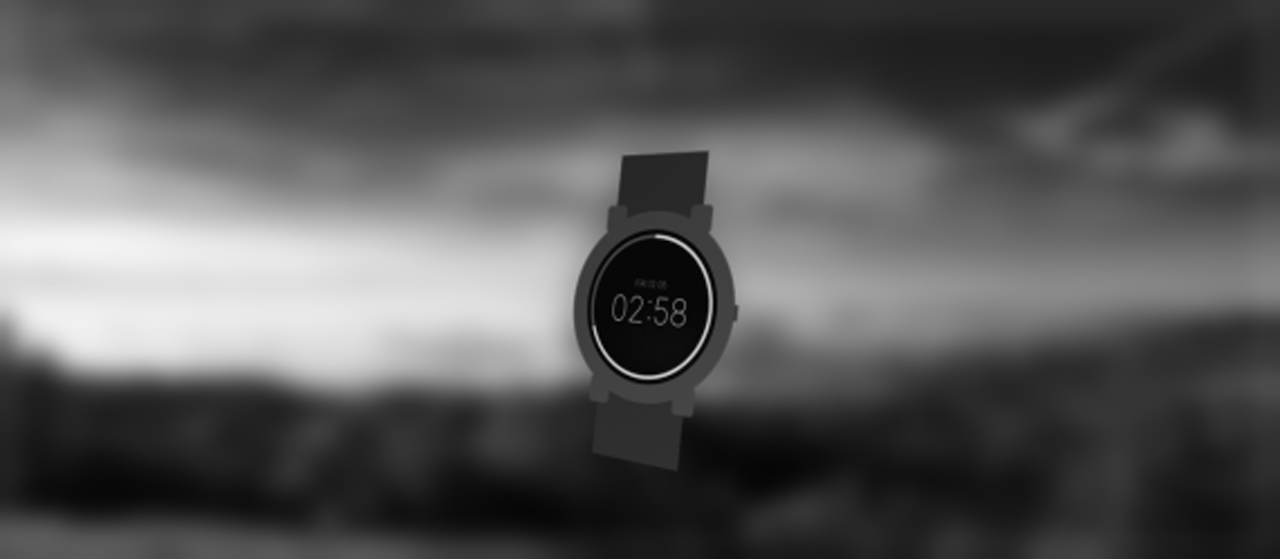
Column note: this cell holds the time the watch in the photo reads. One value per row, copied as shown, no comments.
2:58
